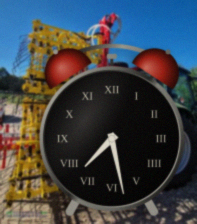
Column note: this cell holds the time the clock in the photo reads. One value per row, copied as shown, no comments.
7:28
